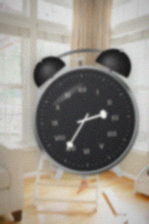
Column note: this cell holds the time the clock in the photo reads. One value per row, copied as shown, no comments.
2:36
